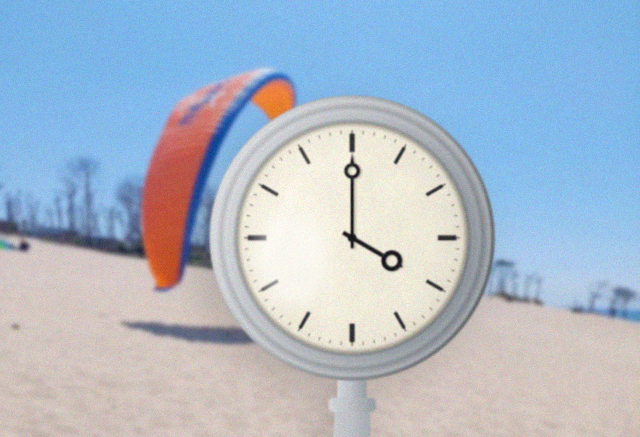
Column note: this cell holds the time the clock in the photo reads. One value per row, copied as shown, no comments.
4:00
